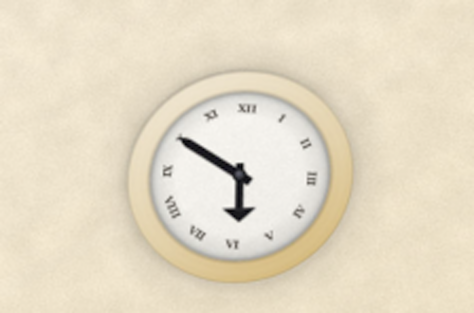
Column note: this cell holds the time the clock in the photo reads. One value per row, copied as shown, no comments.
5:50
